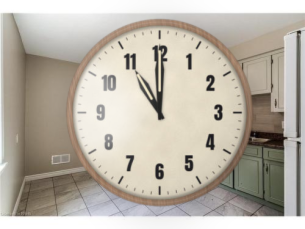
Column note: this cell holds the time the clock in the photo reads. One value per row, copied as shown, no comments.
11:00
